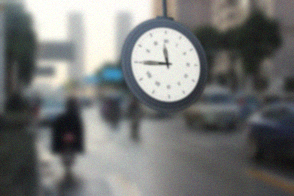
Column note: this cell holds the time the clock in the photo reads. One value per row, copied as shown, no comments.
11:45
